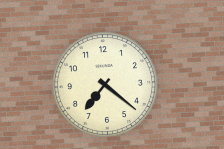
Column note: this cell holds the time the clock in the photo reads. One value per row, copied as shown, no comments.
7:22
